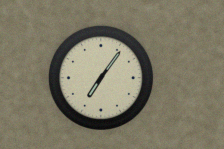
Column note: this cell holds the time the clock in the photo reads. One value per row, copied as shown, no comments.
7:06
